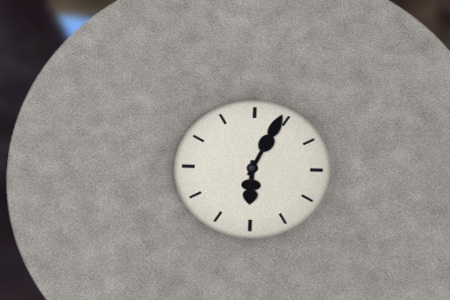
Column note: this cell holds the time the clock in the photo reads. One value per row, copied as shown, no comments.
6:04
